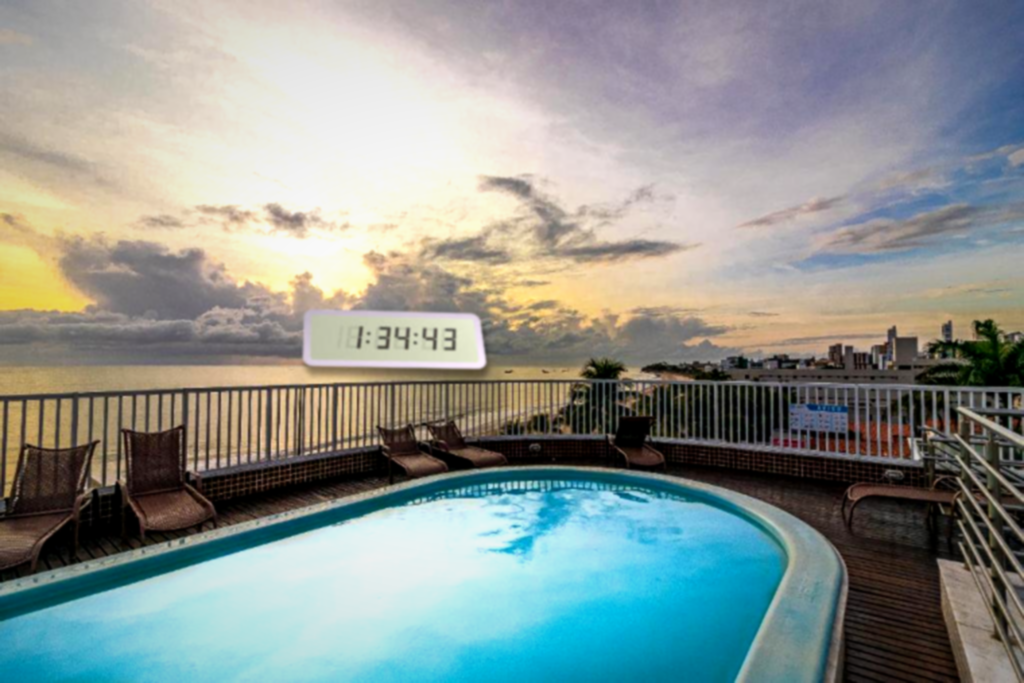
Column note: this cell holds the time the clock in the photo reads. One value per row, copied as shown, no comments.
1:34:43
